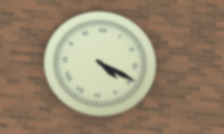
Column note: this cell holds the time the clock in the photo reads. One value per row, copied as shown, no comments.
4:19
